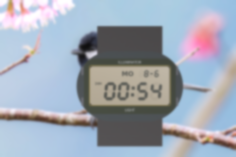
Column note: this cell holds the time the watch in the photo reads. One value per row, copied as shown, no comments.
0:54
